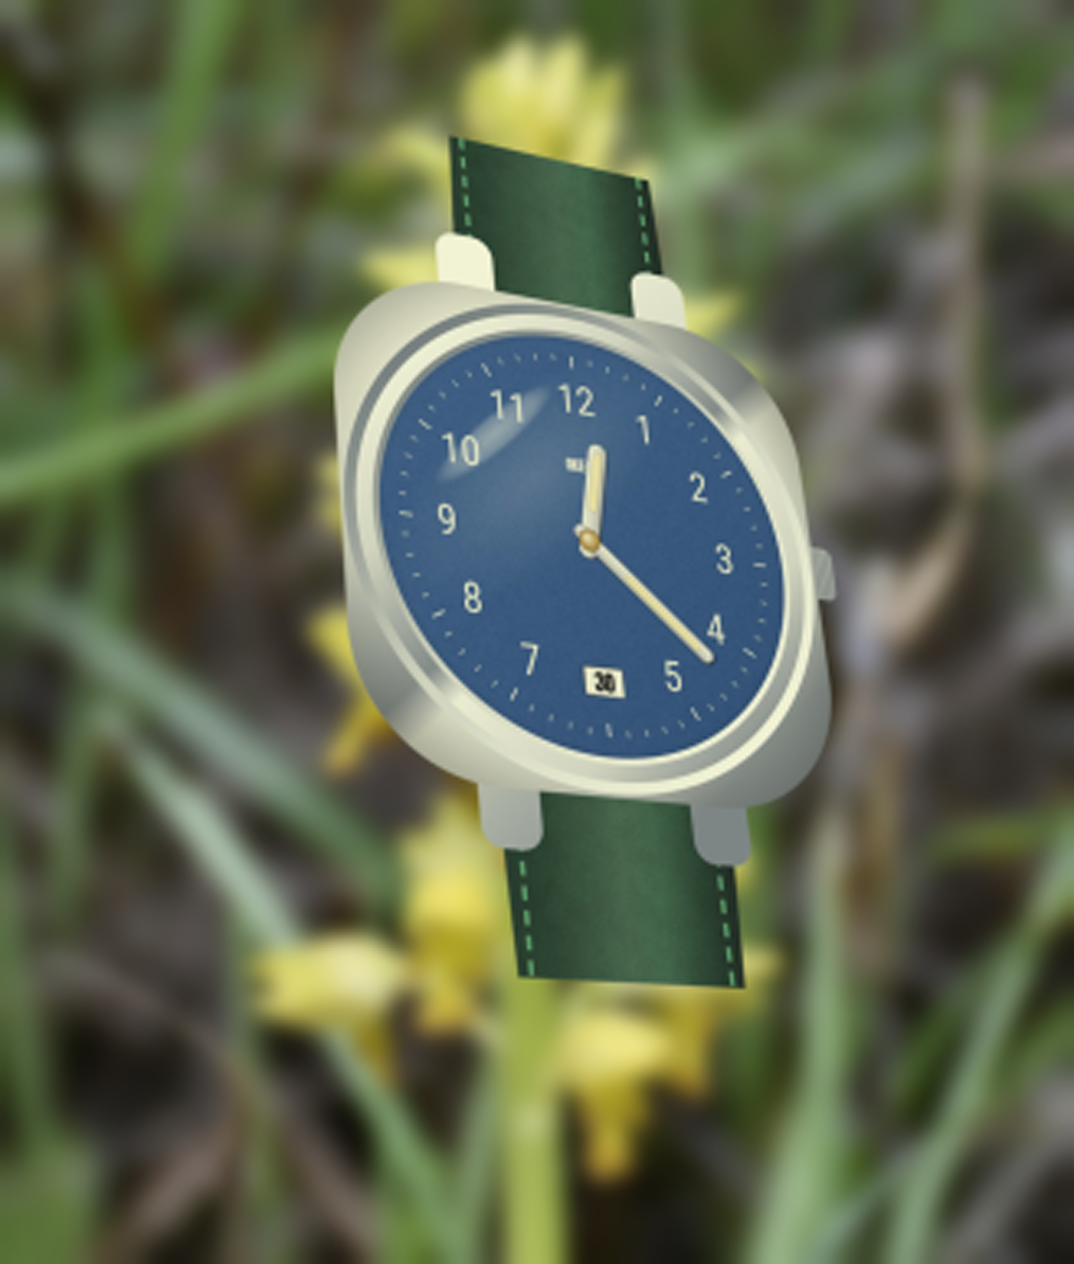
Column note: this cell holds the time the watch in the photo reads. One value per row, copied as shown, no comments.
12:22
